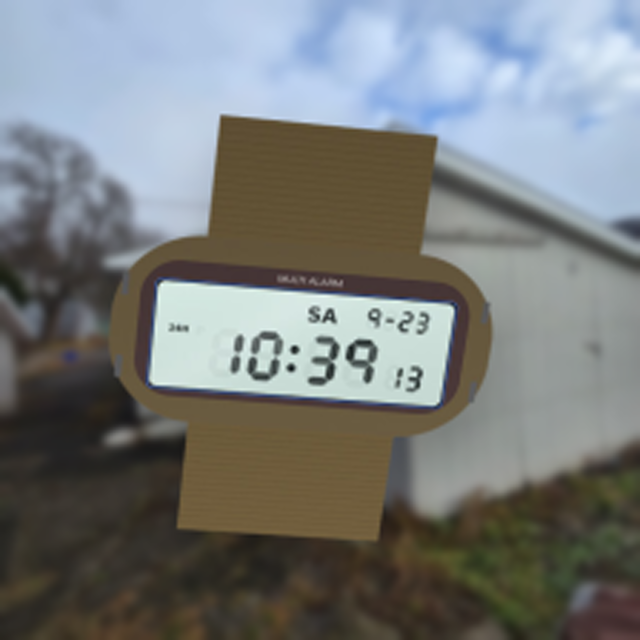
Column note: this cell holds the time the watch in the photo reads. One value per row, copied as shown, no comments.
10:39:13
